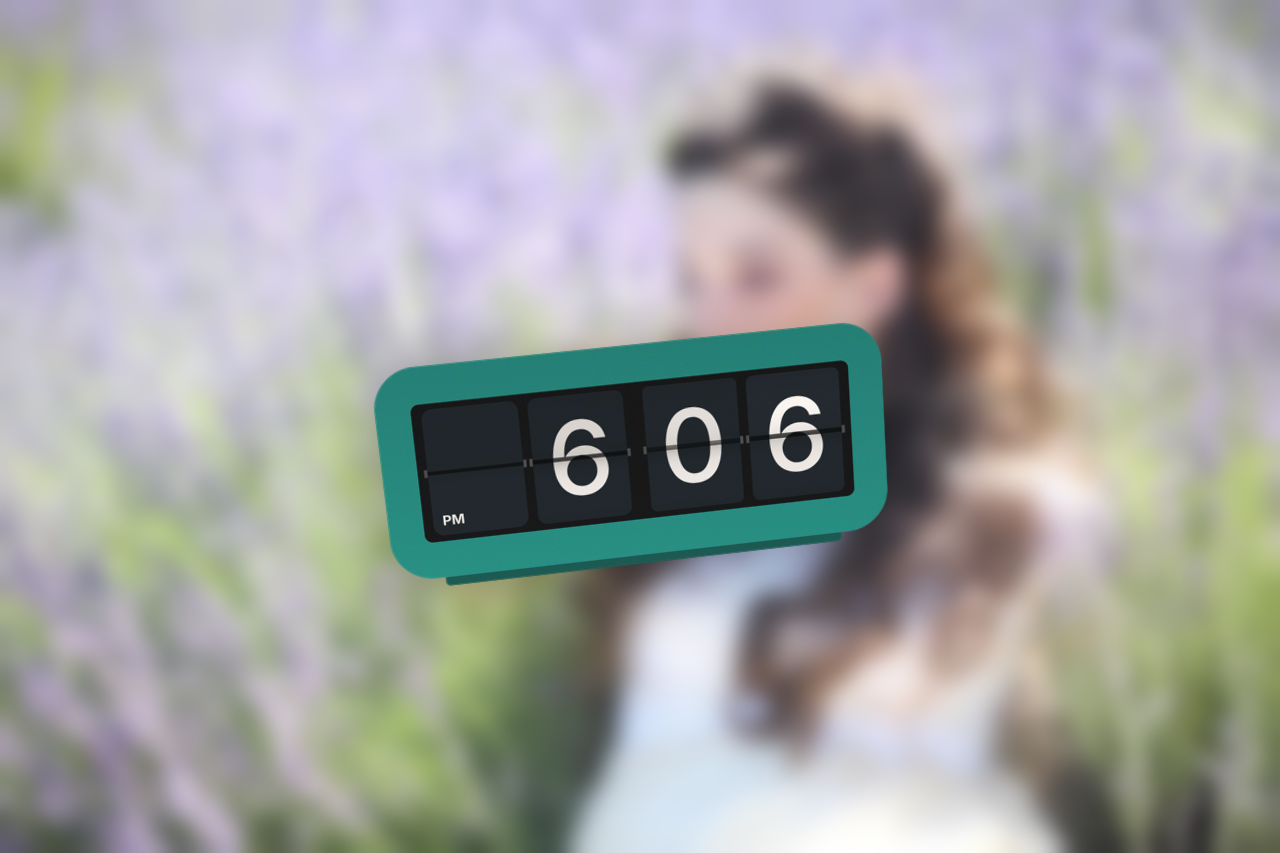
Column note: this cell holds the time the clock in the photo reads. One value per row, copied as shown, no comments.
6:06
